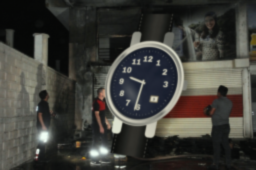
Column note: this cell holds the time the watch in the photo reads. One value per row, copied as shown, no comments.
9:31
